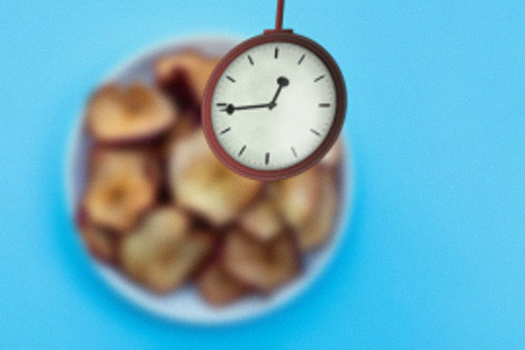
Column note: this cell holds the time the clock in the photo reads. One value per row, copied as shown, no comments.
12:44
